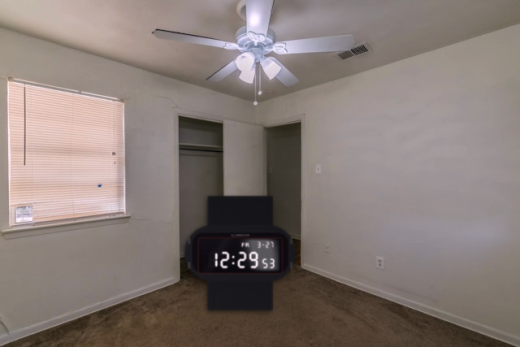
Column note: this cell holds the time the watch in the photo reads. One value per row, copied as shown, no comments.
12:29:53
